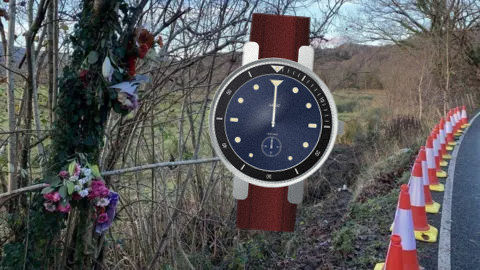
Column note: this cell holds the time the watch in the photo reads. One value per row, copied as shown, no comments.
12:00
